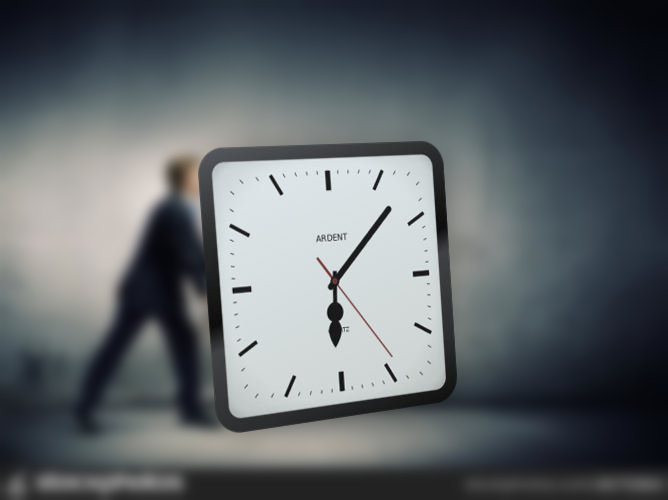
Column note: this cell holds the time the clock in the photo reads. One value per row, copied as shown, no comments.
6:07:24
